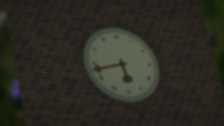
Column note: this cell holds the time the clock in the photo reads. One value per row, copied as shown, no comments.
5:43
